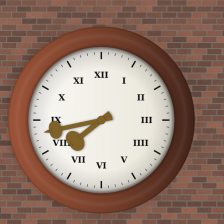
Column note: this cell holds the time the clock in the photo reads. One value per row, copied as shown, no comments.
7:43
